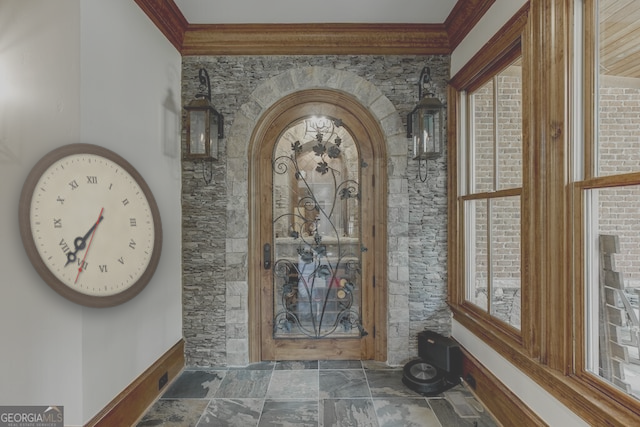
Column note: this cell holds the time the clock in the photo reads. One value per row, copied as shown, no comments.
7:37:35
